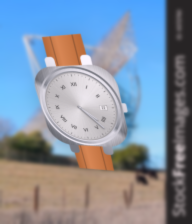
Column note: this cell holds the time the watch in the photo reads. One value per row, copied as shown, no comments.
4:23
